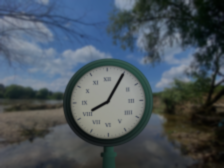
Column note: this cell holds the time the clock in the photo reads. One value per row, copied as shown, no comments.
8:05
